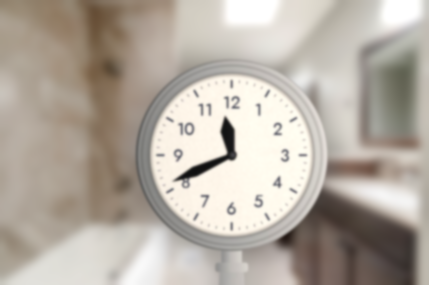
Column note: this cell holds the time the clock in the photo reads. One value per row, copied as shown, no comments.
11:41
